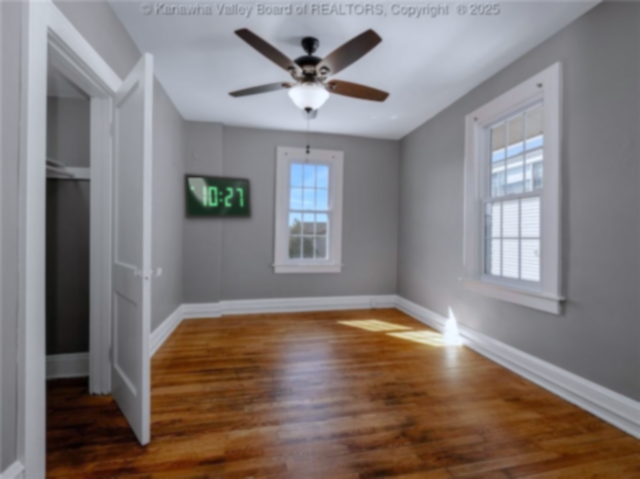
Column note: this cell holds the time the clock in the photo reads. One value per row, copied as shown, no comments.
10:27
